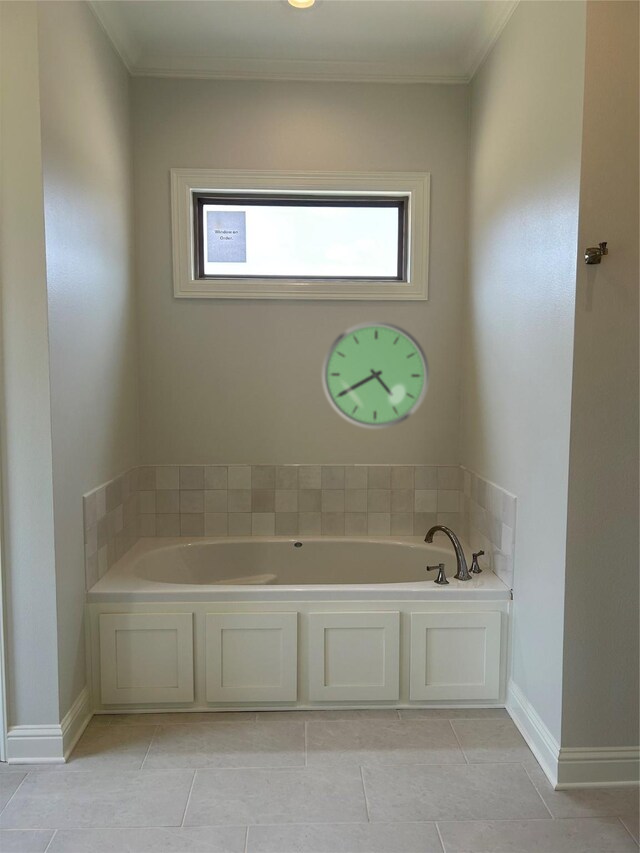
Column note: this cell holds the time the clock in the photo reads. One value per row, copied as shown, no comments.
4:40
